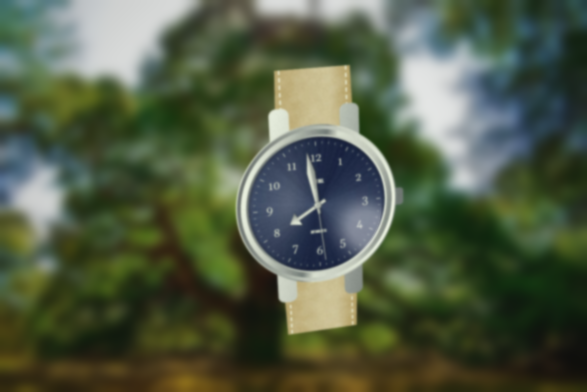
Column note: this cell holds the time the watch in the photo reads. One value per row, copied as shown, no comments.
7:58:29
